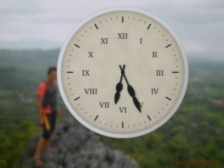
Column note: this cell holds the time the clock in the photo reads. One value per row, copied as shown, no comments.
6:26
